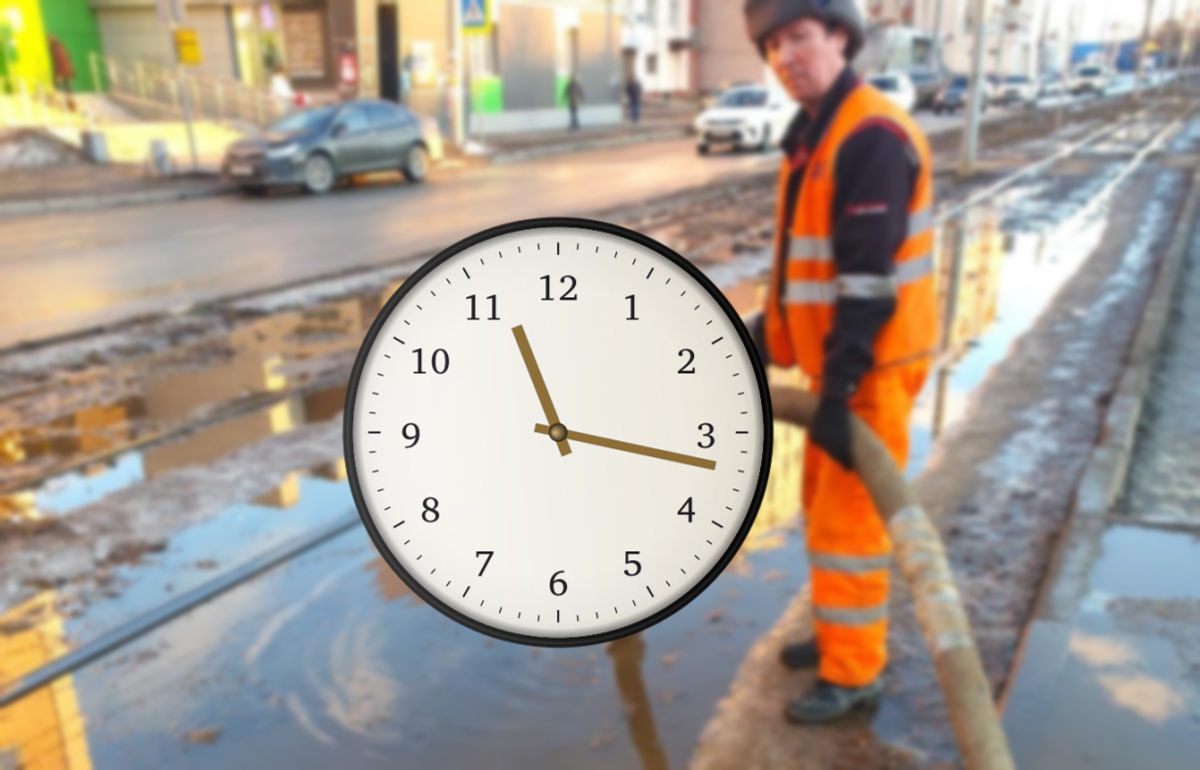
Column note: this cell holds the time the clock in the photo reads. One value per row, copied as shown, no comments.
11:17
